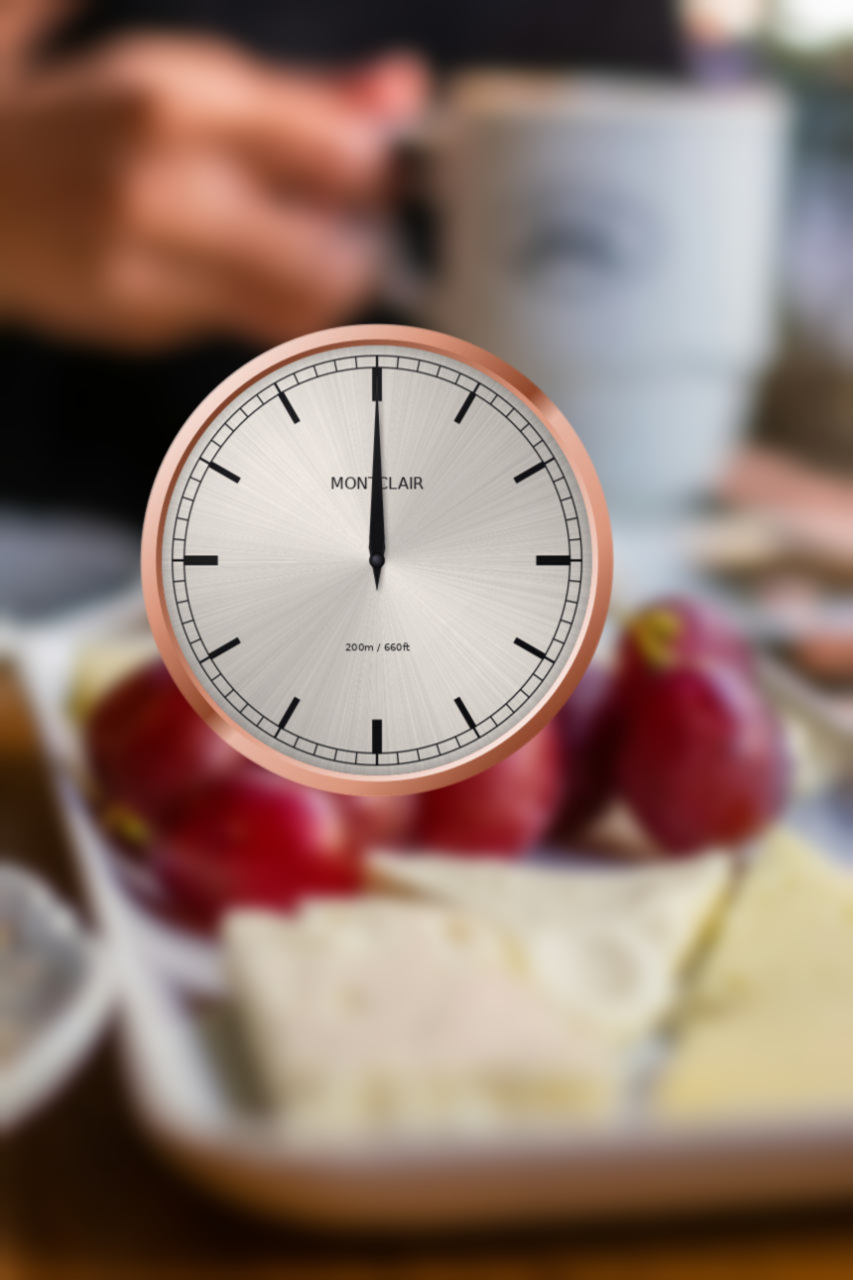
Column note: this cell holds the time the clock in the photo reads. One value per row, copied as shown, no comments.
12:00
